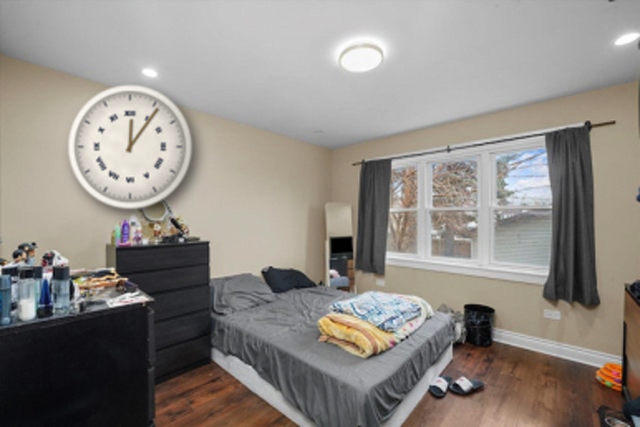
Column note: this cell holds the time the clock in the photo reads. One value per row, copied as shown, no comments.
12:06
